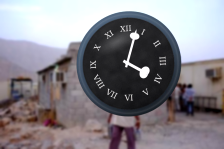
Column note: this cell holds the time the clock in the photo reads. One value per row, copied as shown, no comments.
4:03
